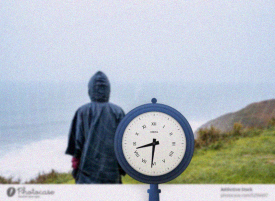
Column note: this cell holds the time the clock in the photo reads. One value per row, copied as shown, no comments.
8:31
